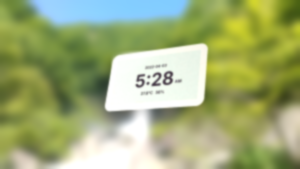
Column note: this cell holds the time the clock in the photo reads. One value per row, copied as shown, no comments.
5:28
